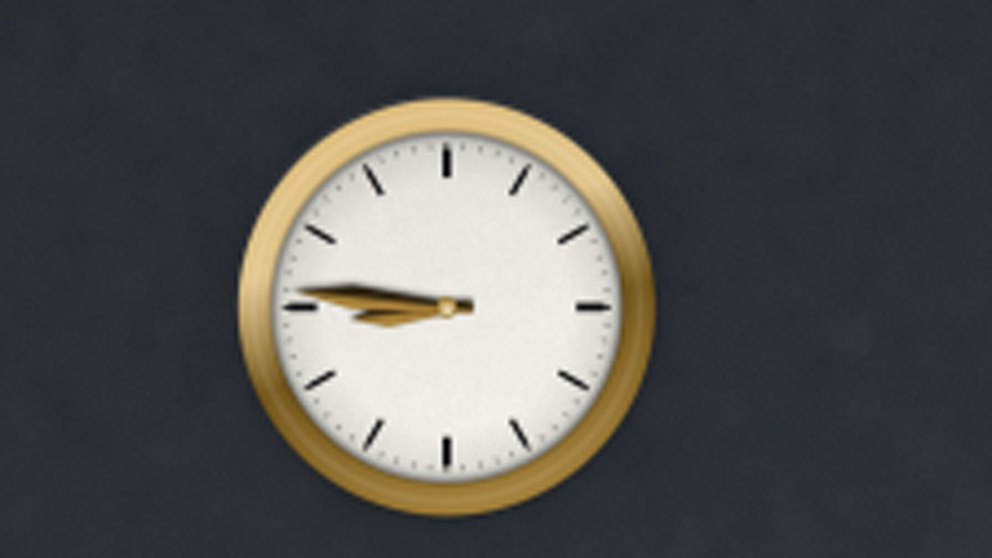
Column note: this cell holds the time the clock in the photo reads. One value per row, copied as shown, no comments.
8:46
